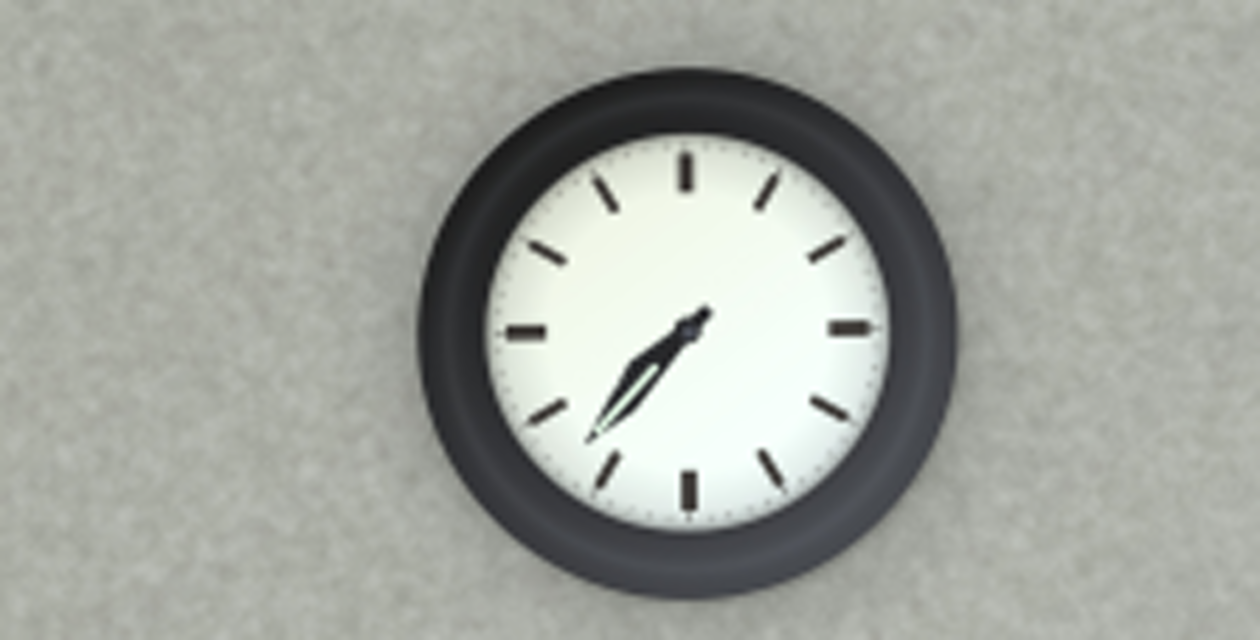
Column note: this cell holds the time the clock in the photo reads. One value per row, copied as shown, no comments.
7:37
